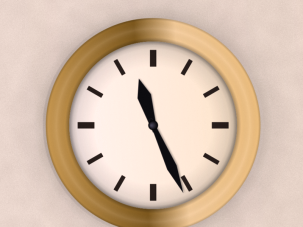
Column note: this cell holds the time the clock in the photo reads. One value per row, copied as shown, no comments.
11:26
